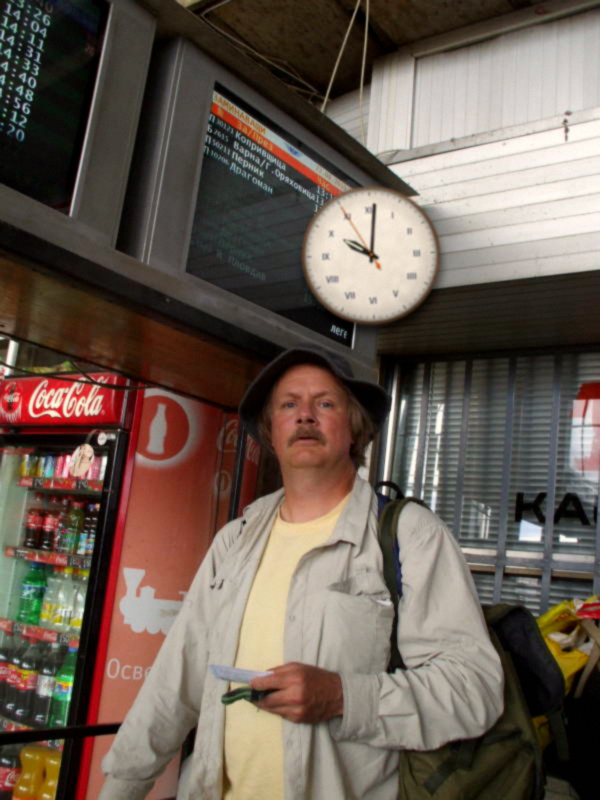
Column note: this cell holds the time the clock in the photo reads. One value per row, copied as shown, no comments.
10:00:55
